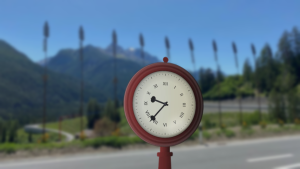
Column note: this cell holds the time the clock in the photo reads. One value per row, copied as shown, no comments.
9:37
